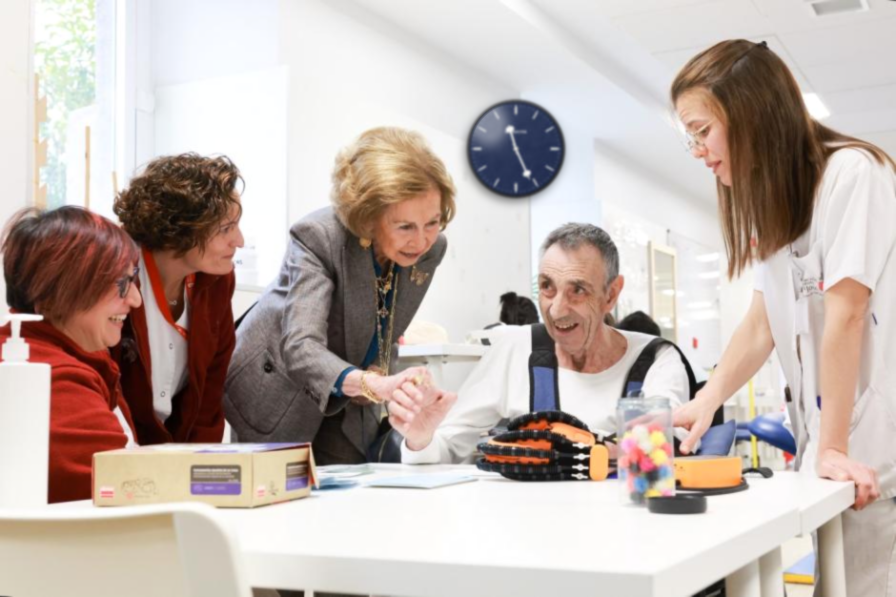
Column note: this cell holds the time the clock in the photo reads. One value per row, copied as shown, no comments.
11:26
